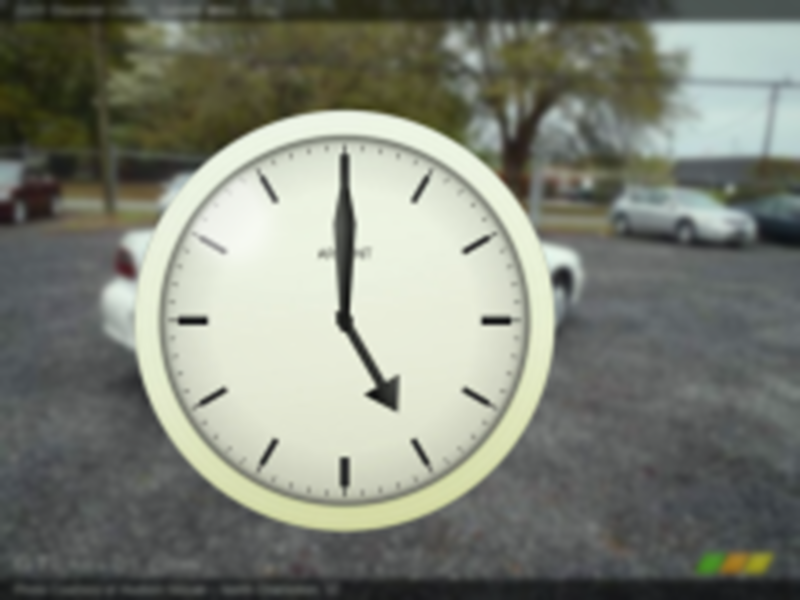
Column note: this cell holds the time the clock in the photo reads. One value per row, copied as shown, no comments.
5:00
